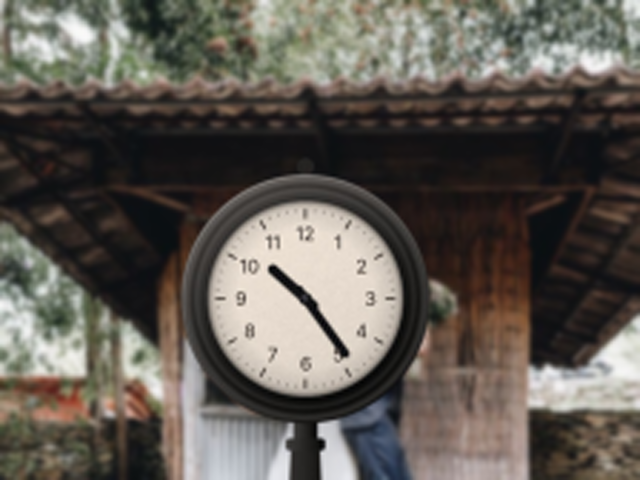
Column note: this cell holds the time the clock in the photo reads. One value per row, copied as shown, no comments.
10:24
